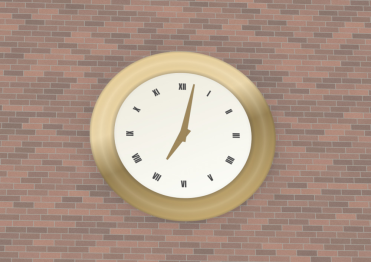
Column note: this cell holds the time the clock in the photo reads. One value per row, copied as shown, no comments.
7:02
